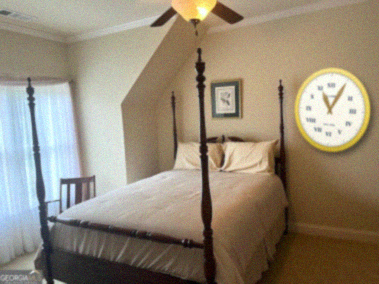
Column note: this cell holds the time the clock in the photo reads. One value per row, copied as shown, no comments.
11:05
